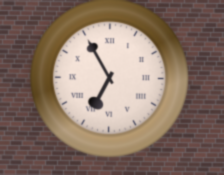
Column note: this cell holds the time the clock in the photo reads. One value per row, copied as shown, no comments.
6:55
